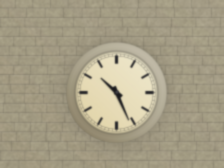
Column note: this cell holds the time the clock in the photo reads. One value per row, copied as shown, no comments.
10:26
